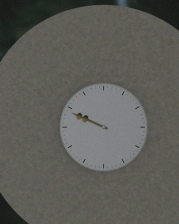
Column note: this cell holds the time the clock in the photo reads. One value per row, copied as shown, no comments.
9:49
